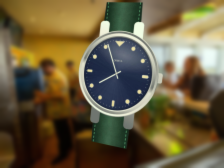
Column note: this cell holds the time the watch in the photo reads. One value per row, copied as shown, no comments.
7:56
